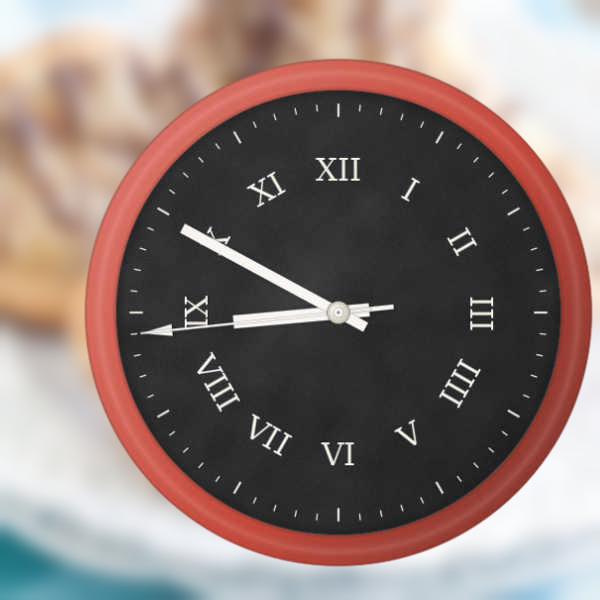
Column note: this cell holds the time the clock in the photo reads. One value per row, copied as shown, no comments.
8:49:44
